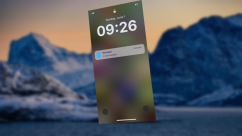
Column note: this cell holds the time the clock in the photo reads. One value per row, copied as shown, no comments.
9:26
